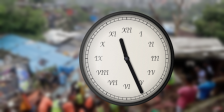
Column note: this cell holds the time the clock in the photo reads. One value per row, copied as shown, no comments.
11:26
